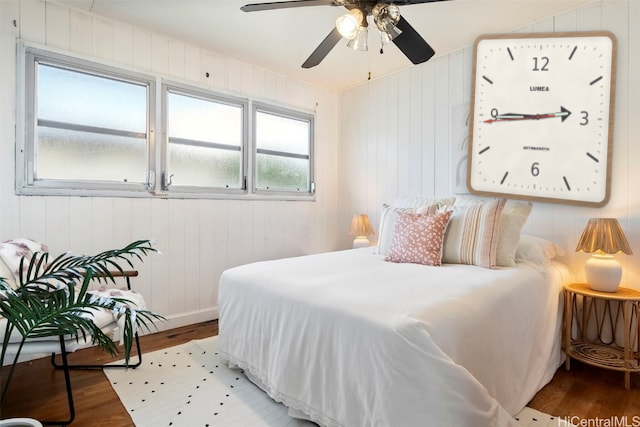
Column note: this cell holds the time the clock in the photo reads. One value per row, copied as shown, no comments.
2:44:44
